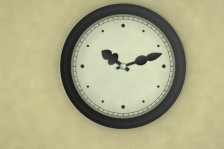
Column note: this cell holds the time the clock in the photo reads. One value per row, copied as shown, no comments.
10:12
